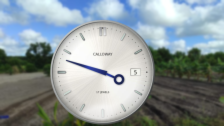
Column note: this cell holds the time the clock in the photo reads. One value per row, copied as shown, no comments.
3:48
